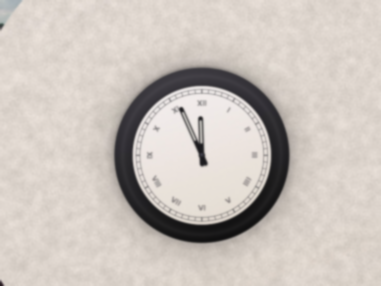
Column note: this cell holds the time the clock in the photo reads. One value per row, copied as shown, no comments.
11:56
